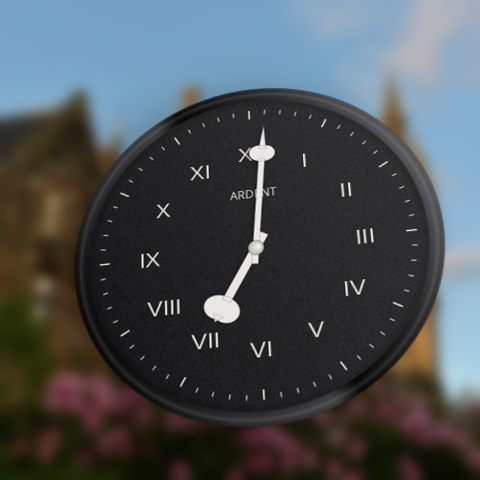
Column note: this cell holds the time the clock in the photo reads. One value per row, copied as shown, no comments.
7:01
